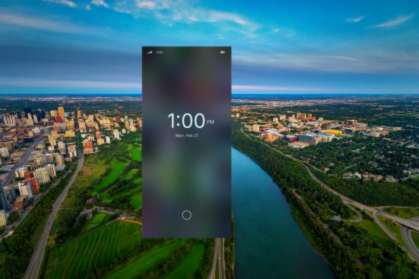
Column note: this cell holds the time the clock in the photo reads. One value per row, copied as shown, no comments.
1:00
